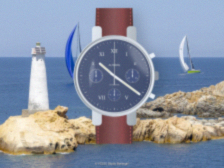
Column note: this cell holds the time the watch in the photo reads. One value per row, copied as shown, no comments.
10:21
